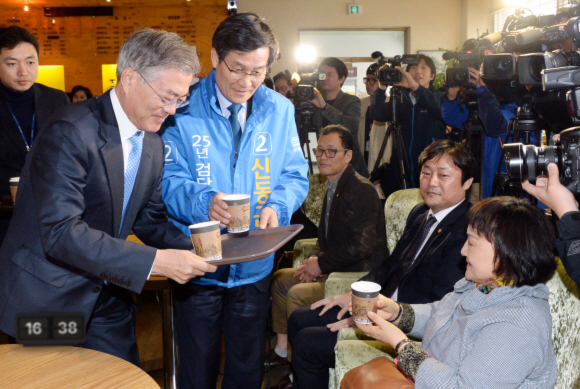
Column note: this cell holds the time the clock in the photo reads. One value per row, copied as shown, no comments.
16:38
